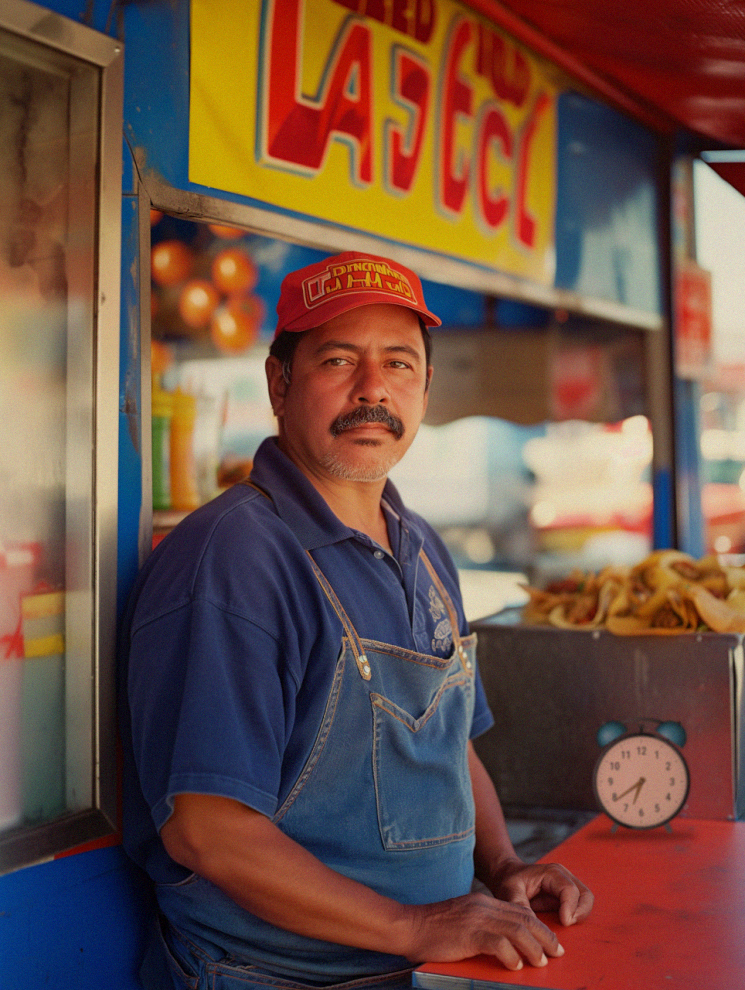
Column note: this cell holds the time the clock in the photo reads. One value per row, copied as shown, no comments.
6:39
